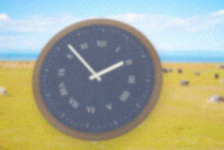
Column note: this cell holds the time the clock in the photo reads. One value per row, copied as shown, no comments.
1:52
